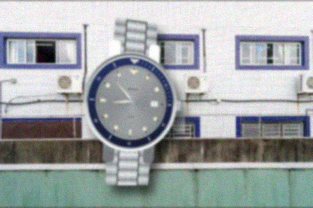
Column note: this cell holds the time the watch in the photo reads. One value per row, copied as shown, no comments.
8:53
